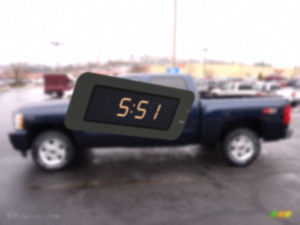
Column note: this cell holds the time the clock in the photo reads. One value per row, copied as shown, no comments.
5:51
